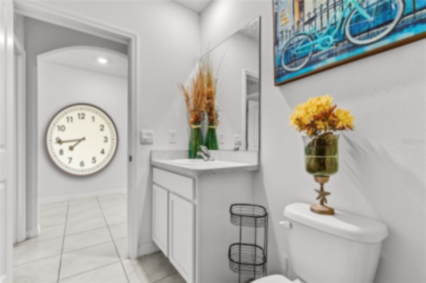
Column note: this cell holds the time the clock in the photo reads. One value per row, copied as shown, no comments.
7:44
